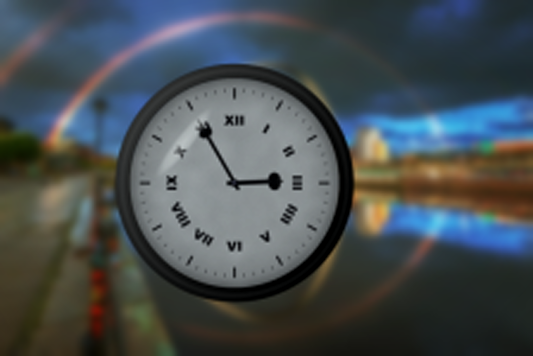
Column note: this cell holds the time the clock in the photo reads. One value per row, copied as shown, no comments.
2:55
